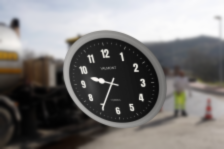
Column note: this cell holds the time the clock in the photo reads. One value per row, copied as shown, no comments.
9:35
